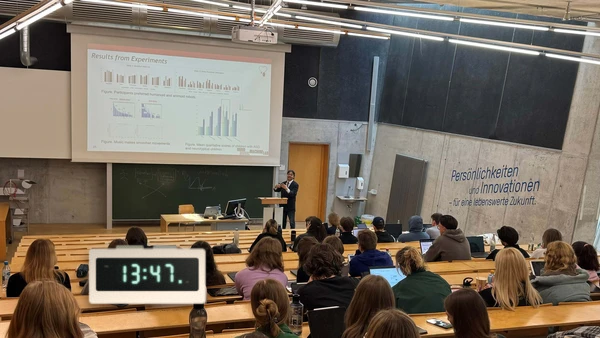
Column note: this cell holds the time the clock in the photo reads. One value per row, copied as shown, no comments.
13:47
